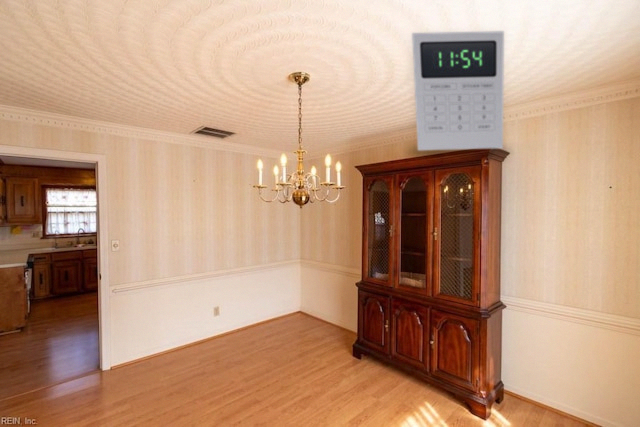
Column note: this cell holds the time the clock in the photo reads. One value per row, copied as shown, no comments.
11:54
